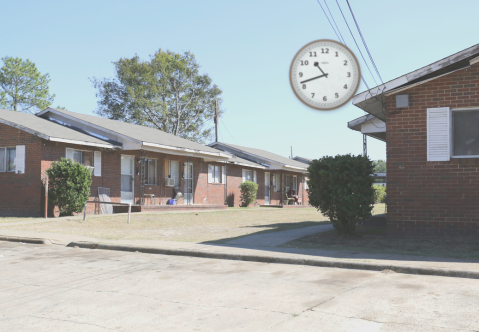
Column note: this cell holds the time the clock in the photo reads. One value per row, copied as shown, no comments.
10:42
